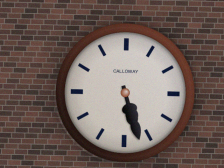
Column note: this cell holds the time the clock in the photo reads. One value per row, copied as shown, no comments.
5:27
